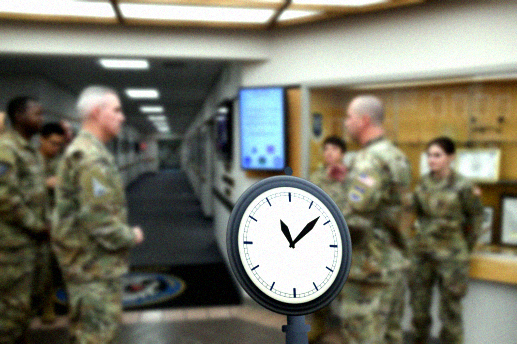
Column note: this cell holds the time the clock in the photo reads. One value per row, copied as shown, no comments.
11:08
